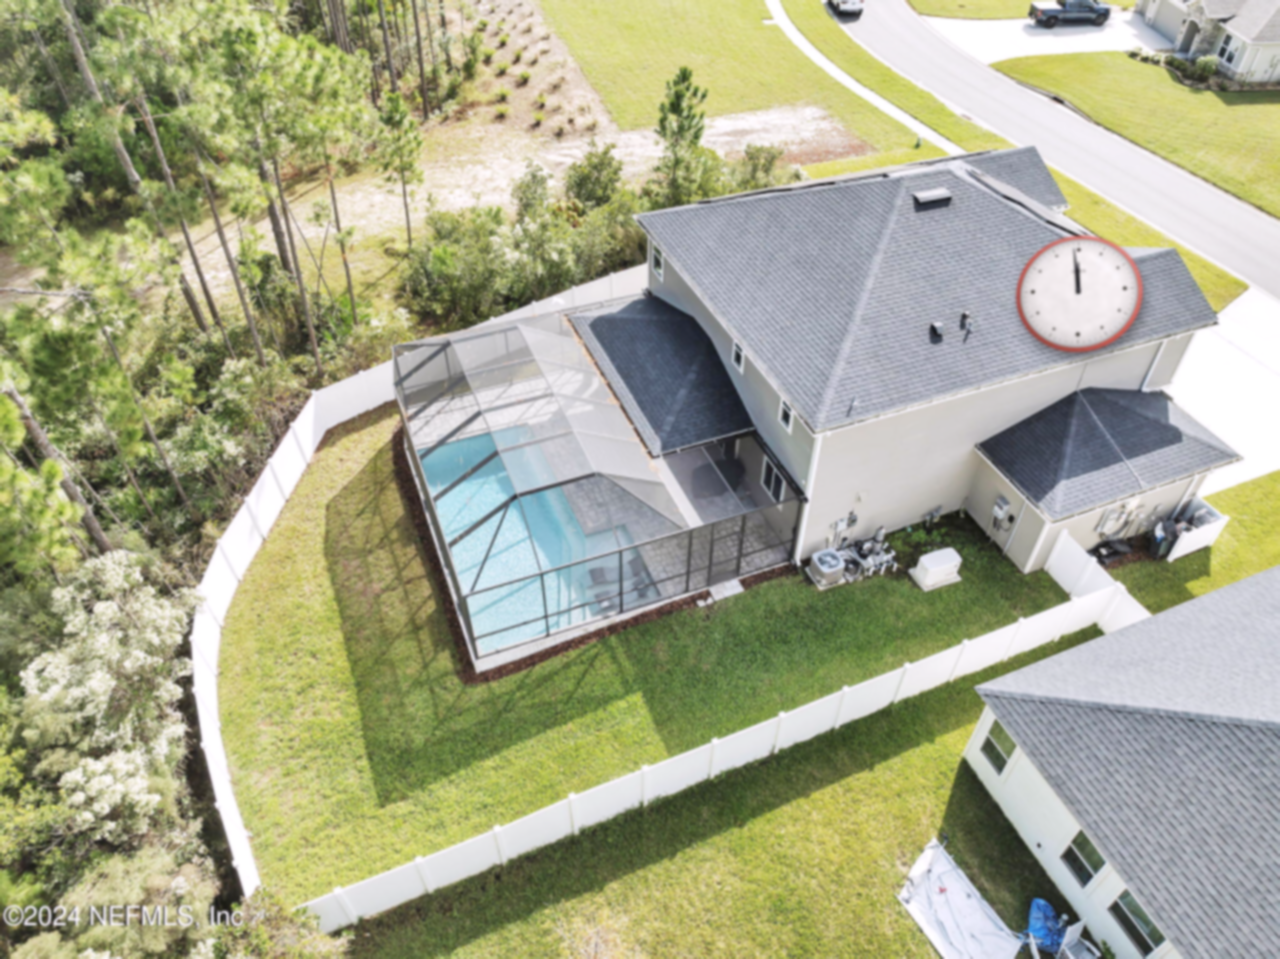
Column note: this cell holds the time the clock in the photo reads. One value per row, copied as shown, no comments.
11:59
